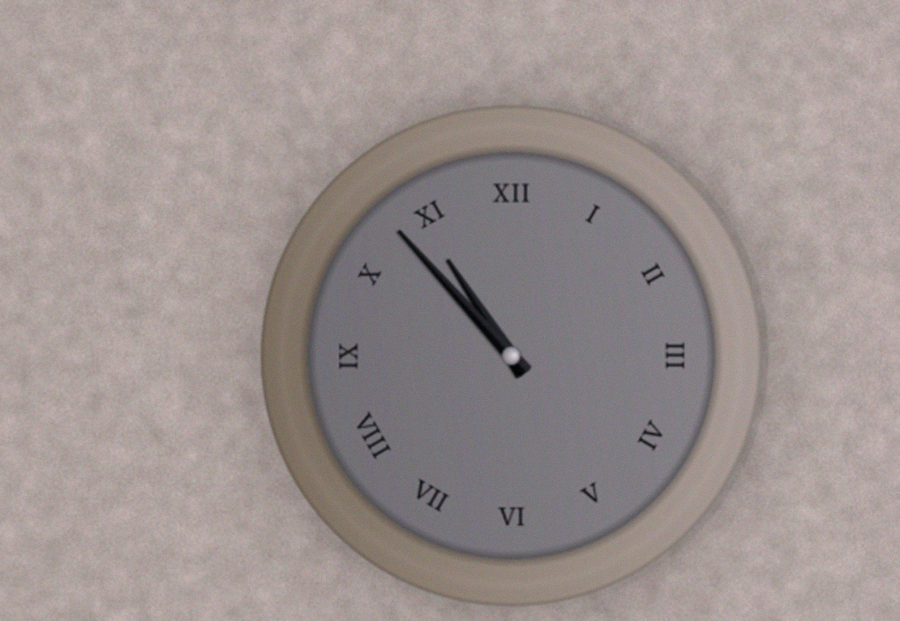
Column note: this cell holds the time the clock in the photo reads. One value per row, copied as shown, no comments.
10:53
